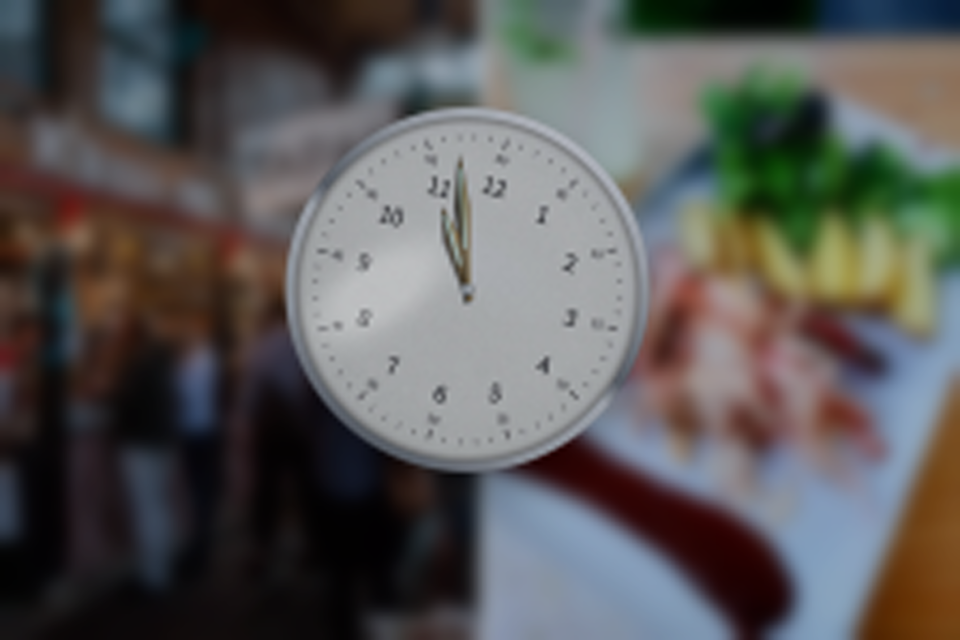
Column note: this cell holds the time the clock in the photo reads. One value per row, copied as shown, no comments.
10:57
